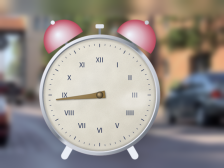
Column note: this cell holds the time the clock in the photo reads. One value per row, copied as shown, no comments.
8:44
